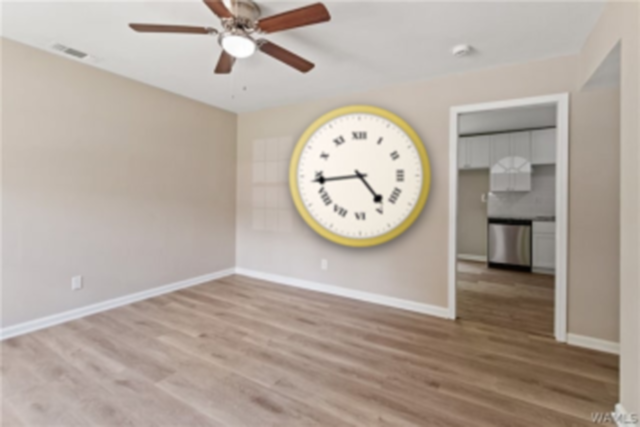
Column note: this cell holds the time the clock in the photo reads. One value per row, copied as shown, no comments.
4:44
